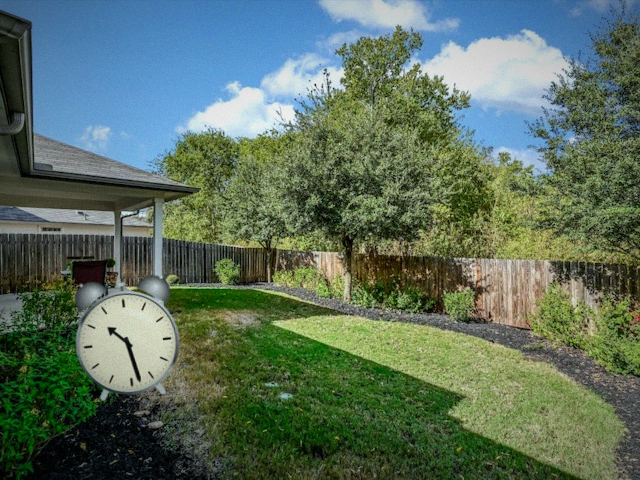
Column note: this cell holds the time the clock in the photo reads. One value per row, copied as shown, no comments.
10:28
